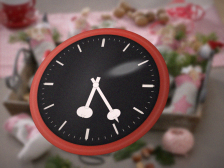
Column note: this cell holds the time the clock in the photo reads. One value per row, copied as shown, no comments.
6:24
